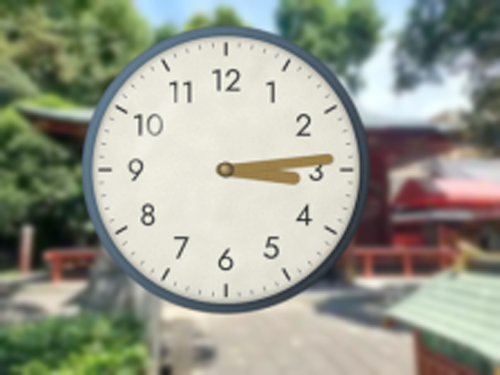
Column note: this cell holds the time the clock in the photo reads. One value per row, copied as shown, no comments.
3:14
